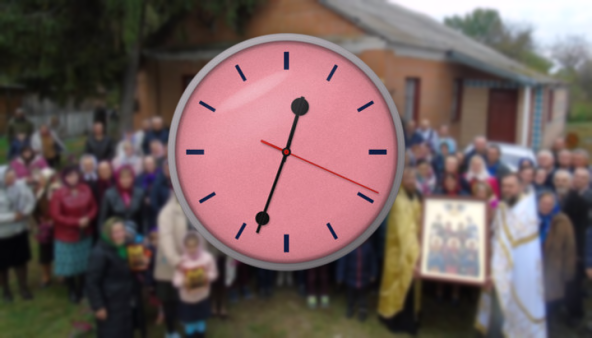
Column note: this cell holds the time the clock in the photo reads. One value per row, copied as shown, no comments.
12:33:19
